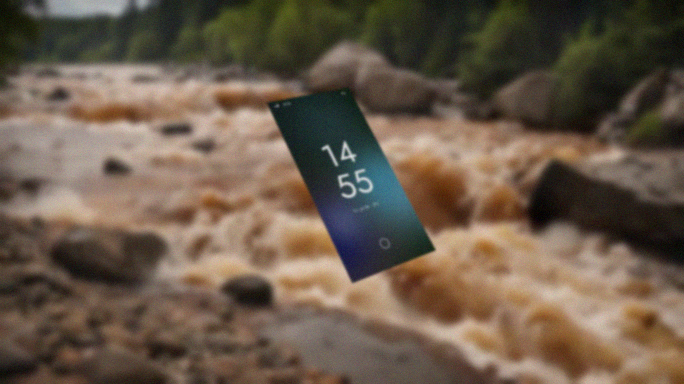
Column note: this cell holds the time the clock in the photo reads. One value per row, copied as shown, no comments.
14:55
